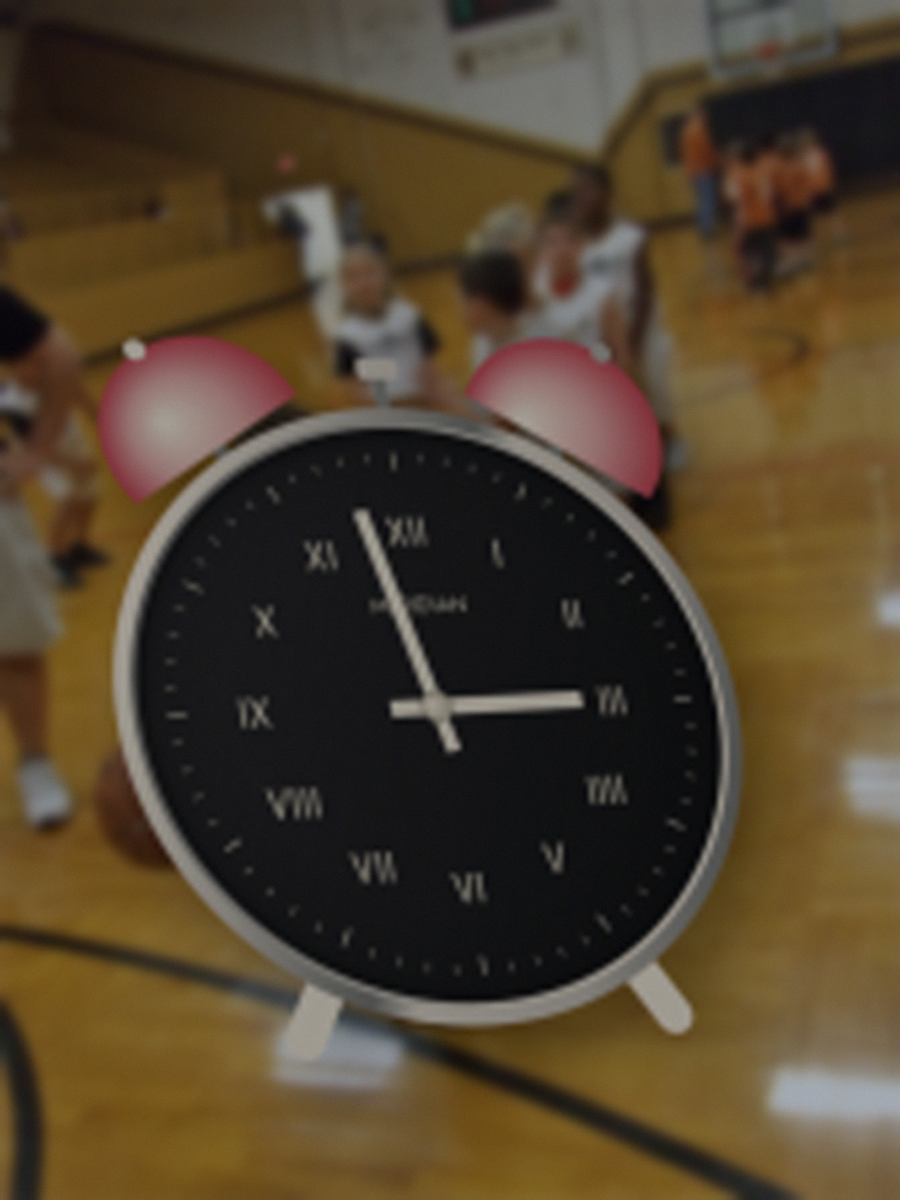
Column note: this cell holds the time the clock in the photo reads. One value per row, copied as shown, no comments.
2:58
